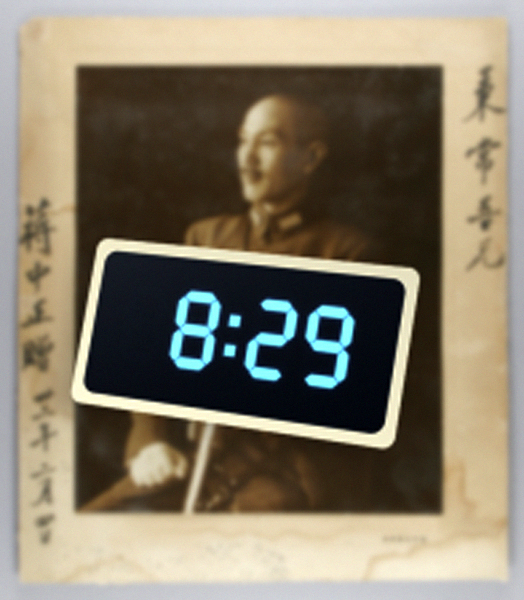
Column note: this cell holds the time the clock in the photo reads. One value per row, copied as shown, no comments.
8:29
